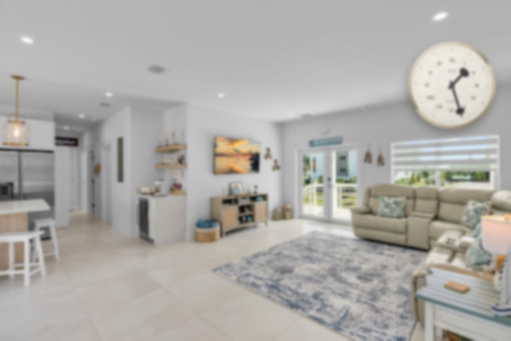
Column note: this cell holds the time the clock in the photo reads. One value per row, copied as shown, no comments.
1:27
